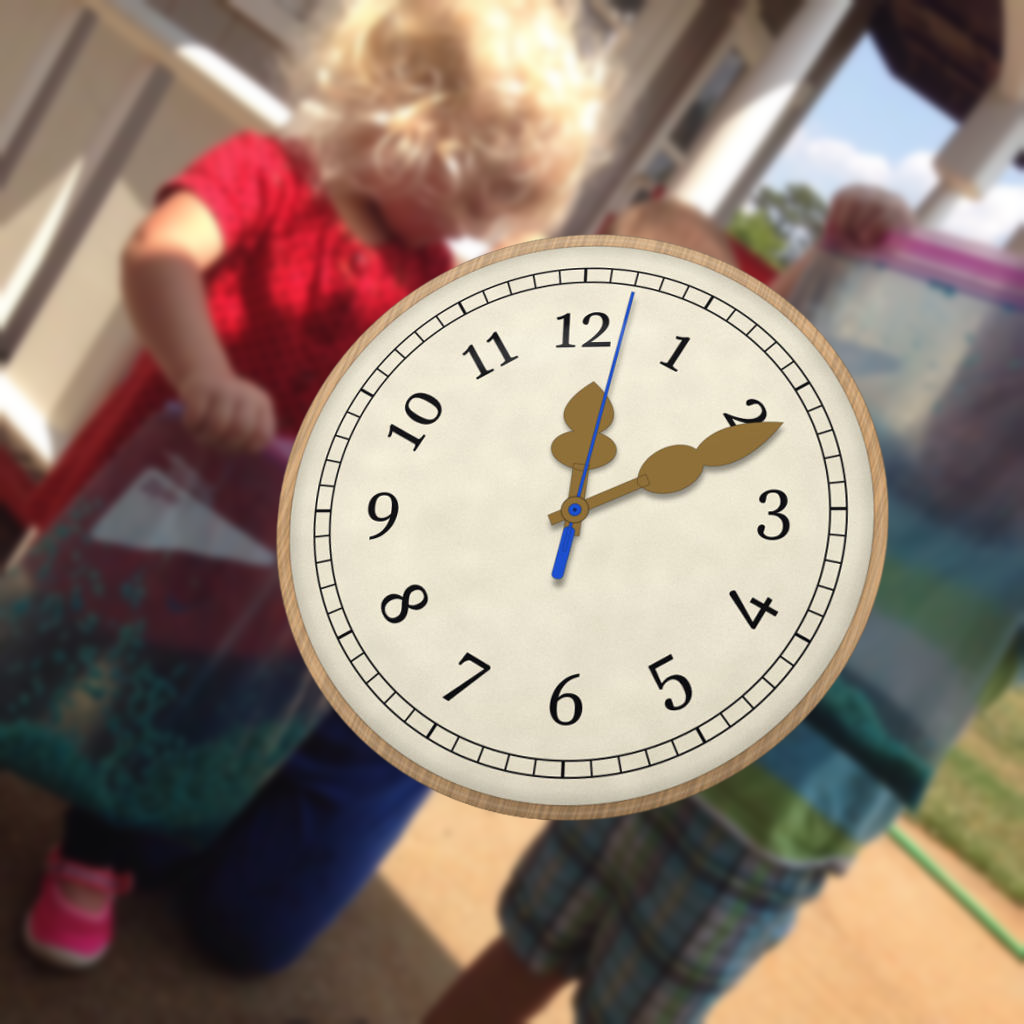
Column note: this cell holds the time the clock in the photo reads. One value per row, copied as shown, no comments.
12:11:02
